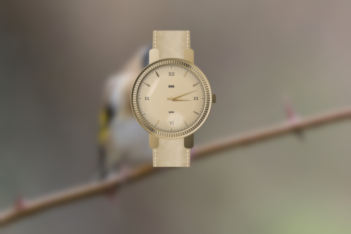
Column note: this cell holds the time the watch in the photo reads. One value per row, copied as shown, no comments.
3:12
